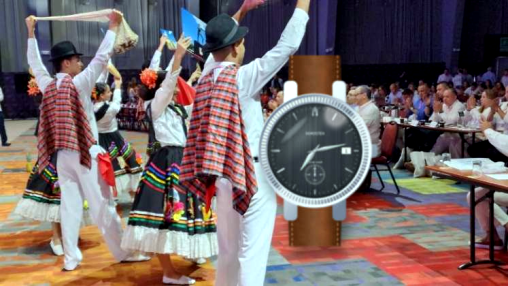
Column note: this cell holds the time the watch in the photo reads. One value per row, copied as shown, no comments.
7:13
